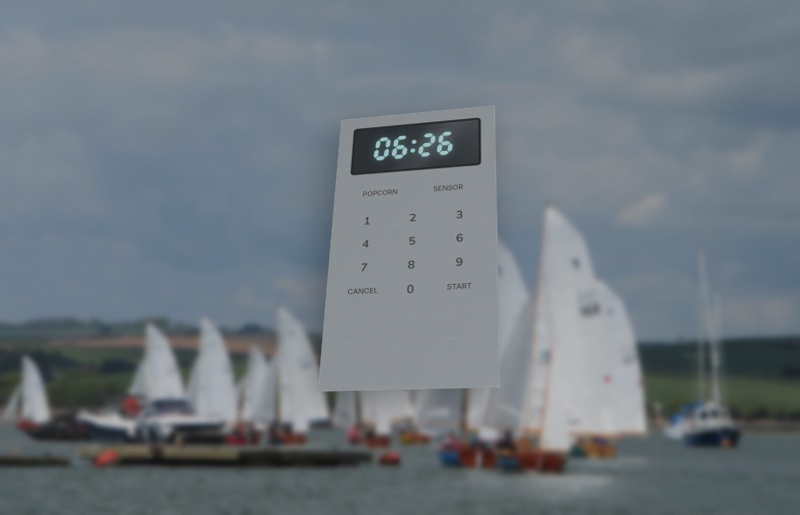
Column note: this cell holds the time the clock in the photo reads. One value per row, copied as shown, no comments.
6:26
